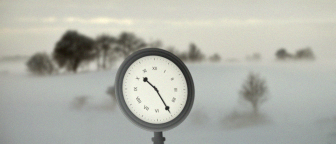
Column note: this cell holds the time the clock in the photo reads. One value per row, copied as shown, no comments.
10:25
